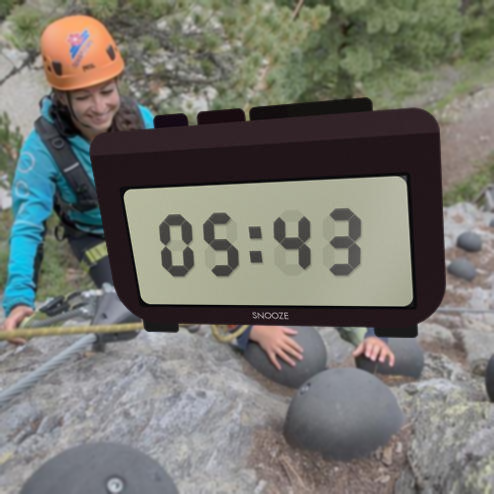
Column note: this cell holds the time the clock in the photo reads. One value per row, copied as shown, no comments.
5:43
